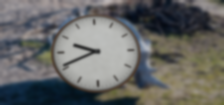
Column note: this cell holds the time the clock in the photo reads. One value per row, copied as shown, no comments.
9:41
